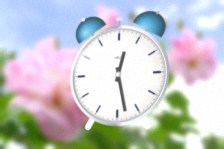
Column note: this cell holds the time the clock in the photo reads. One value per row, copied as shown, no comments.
12:28
